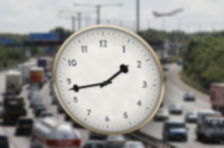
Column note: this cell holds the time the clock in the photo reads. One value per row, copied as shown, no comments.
1:43
